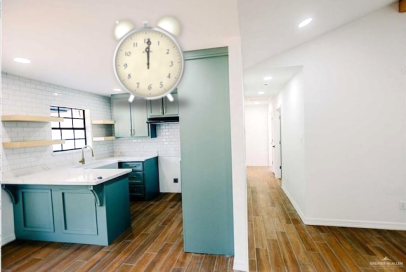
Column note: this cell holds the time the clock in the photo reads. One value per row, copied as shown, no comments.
12:01
